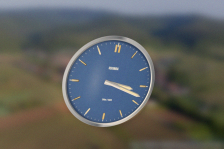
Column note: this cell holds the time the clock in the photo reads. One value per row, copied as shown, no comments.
3:18
